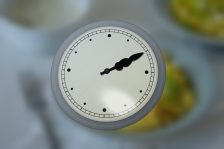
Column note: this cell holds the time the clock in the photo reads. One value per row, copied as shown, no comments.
2:10
